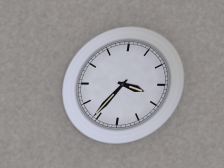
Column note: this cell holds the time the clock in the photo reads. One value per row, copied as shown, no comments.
3:36
